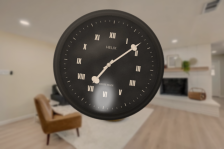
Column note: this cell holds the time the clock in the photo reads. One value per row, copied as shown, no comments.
7:08
